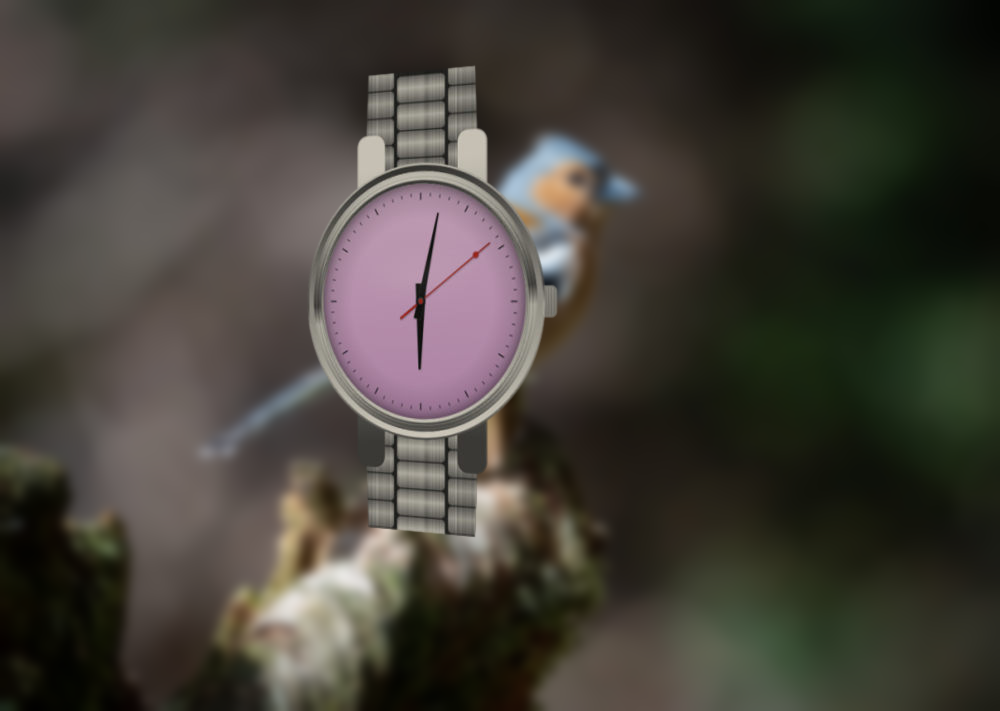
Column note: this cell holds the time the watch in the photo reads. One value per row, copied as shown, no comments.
6:02:09
